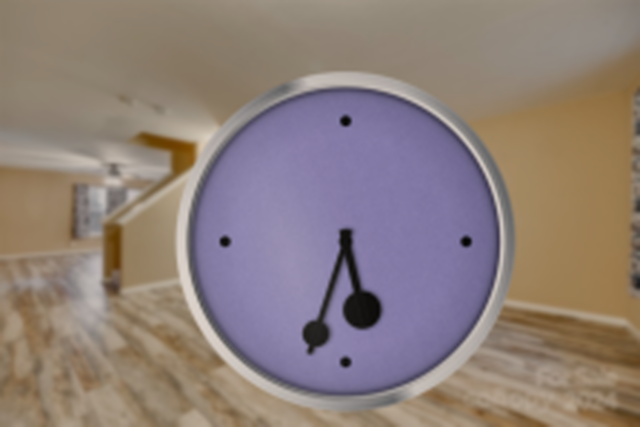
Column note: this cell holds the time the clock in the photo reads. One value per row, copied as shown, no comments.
5:33
